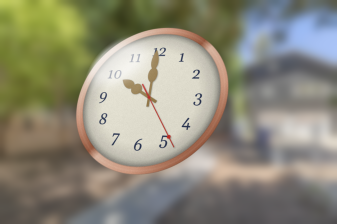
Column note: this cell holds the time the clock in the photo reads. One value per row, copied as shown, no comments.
9:59:24
